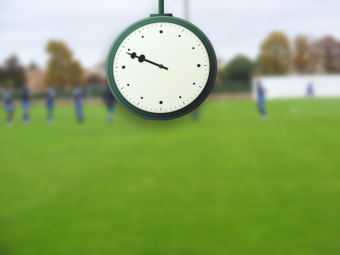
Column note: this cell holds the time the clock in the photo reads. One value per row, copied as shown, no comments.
9:49
